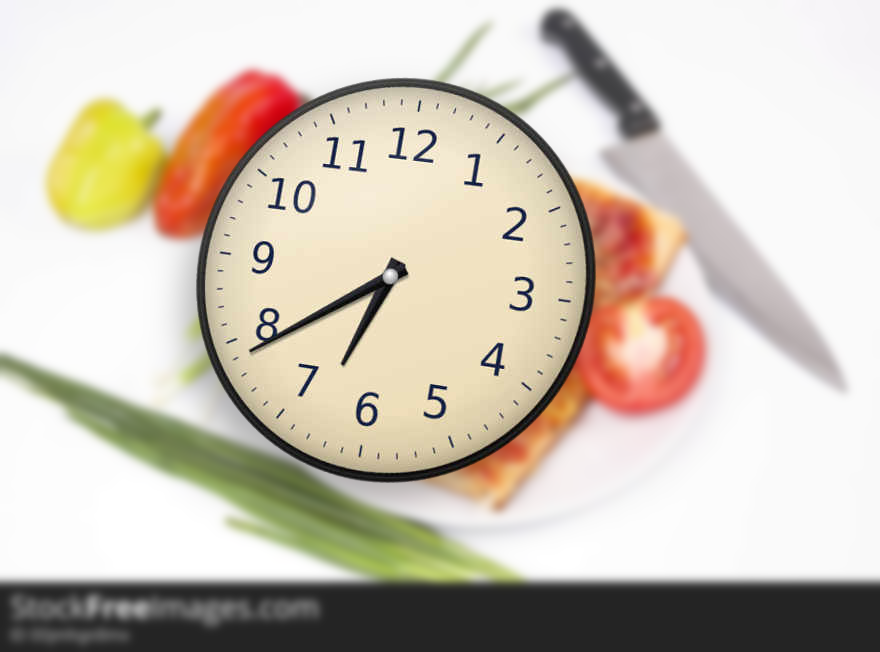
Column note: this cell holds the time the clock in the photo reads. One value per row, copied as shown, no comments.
6:39
